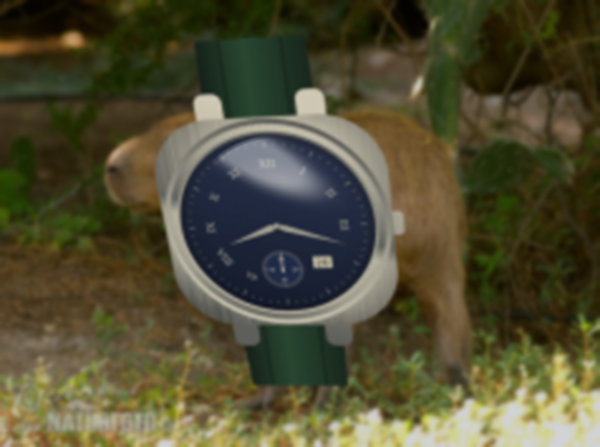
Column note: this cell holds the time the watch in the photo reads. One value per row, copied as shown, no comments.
8:18
